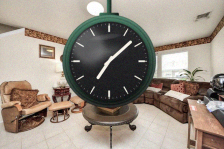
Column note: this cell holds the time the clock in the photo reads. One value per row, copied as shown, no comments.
7:08
